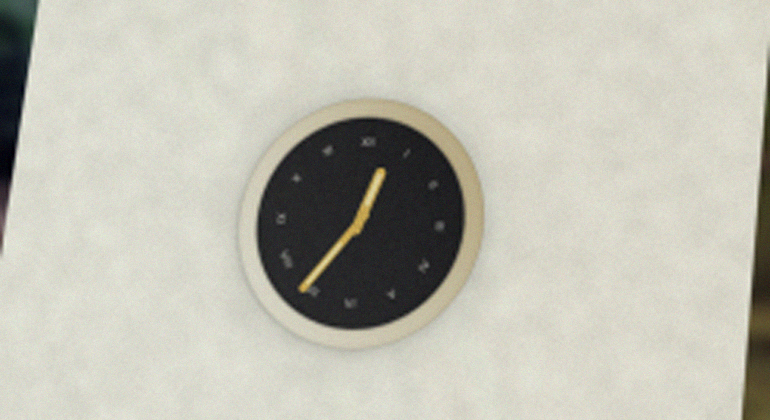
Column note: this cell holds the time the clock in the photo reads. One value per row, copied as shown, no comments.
12:36
